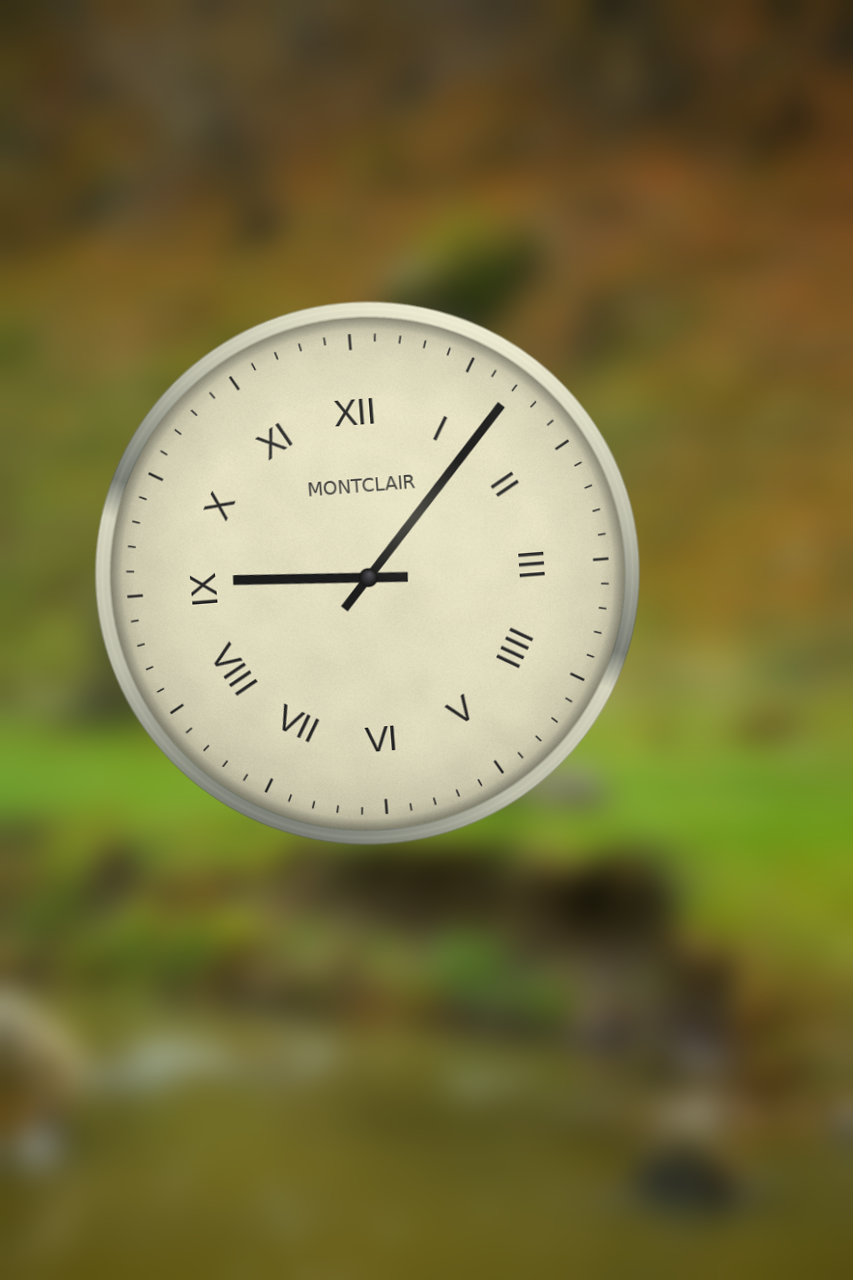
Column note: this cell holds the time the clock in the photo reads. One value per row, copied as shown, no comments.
9:07
